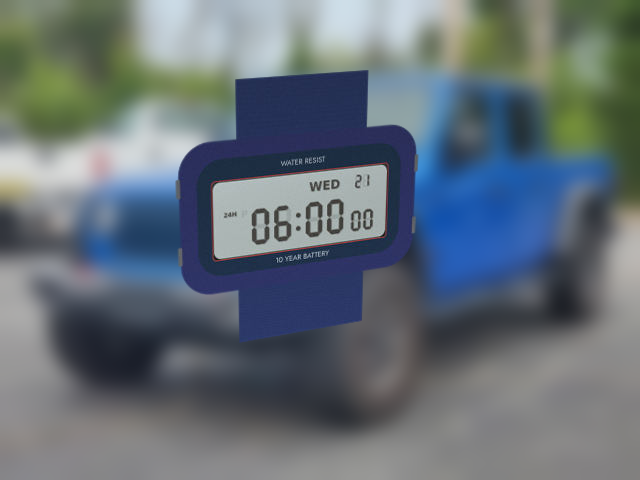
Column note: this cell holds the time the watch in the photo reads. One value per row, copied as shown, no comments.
6:00:00
